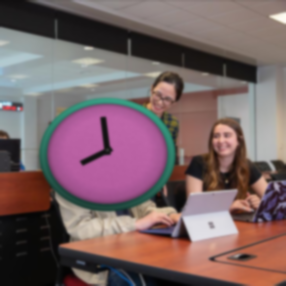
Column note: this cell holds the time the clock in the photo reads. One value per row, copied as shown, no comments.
7:59
